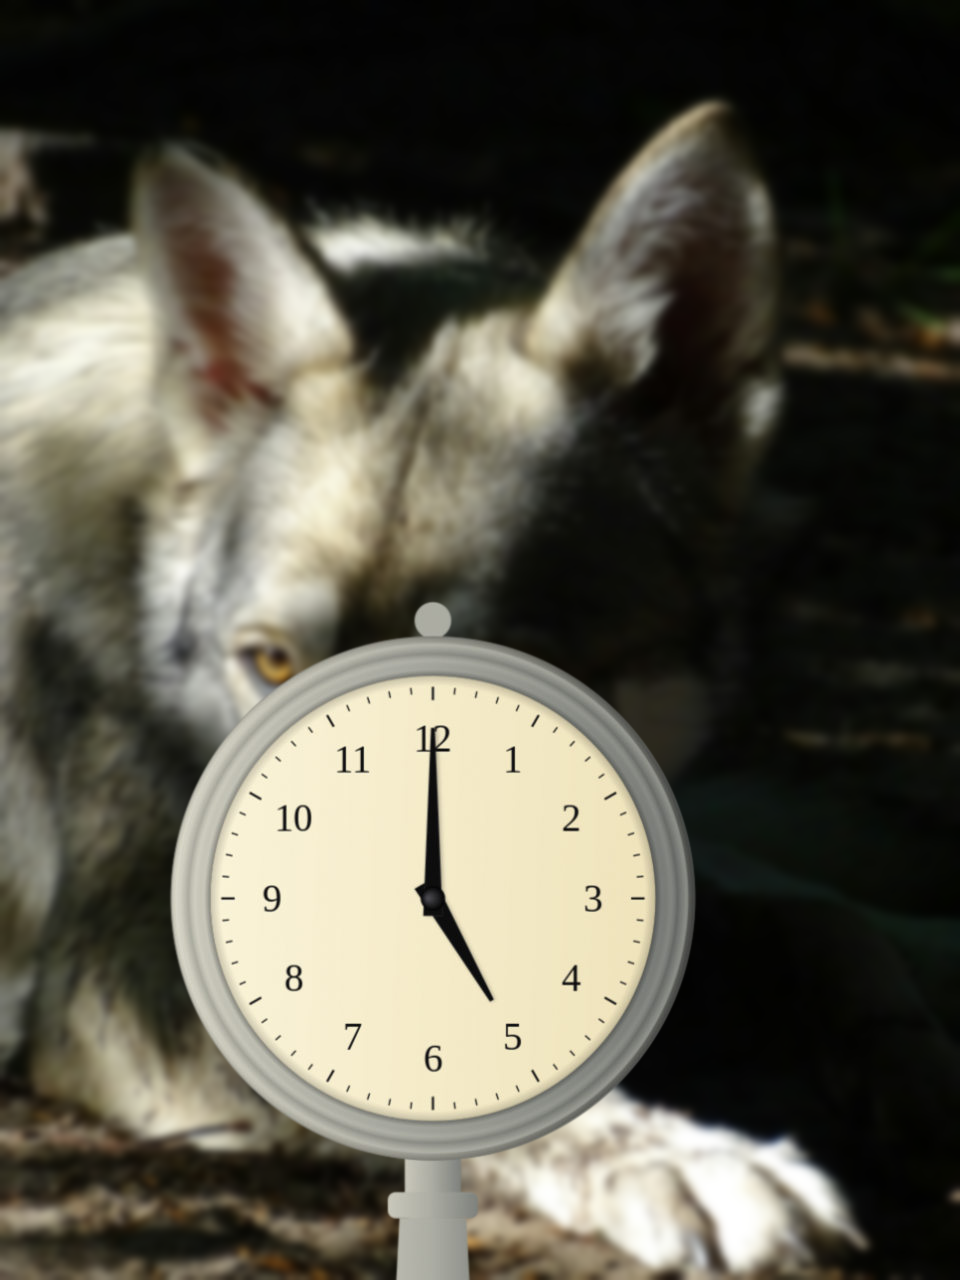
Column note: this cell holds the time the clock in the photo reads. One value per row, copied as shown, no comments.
5:00
